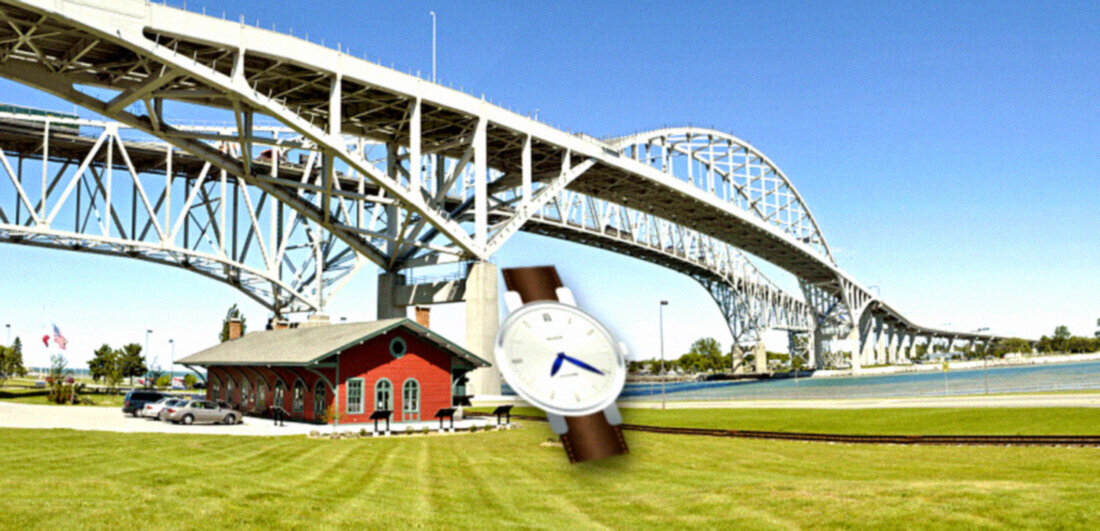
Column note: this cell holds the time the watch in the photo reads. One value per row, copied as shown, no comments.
7:21
